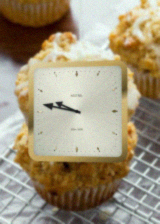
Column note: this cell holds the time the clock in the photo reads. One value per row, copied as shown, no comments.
9:47
